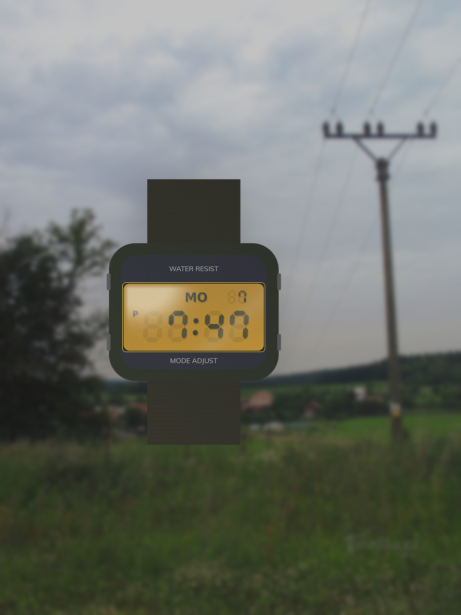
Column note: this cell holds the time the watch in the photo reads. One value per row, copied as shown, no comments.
7:47
